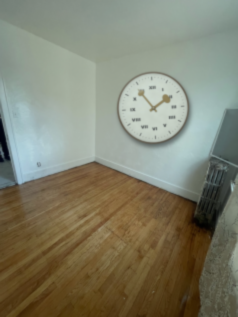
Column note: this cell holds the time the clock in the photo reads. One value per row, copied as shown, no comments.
1:54
